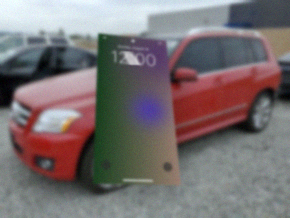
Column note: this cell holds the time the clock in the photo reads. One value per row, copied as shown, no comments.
12:00
